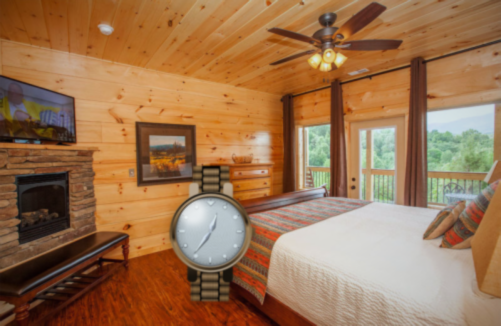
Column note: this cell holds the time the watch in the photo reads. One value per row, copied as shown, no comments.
12:36
